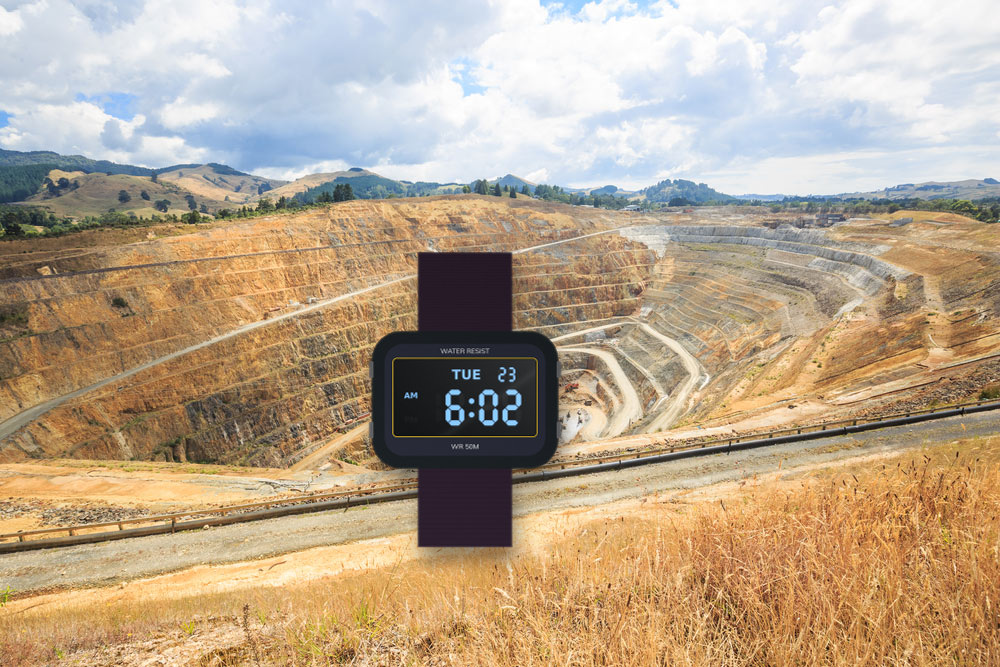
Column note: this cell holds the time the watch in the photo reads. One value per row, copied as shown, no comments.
6:02
